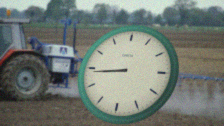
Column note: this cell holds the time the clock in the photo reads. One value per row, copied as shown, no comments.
8:44
